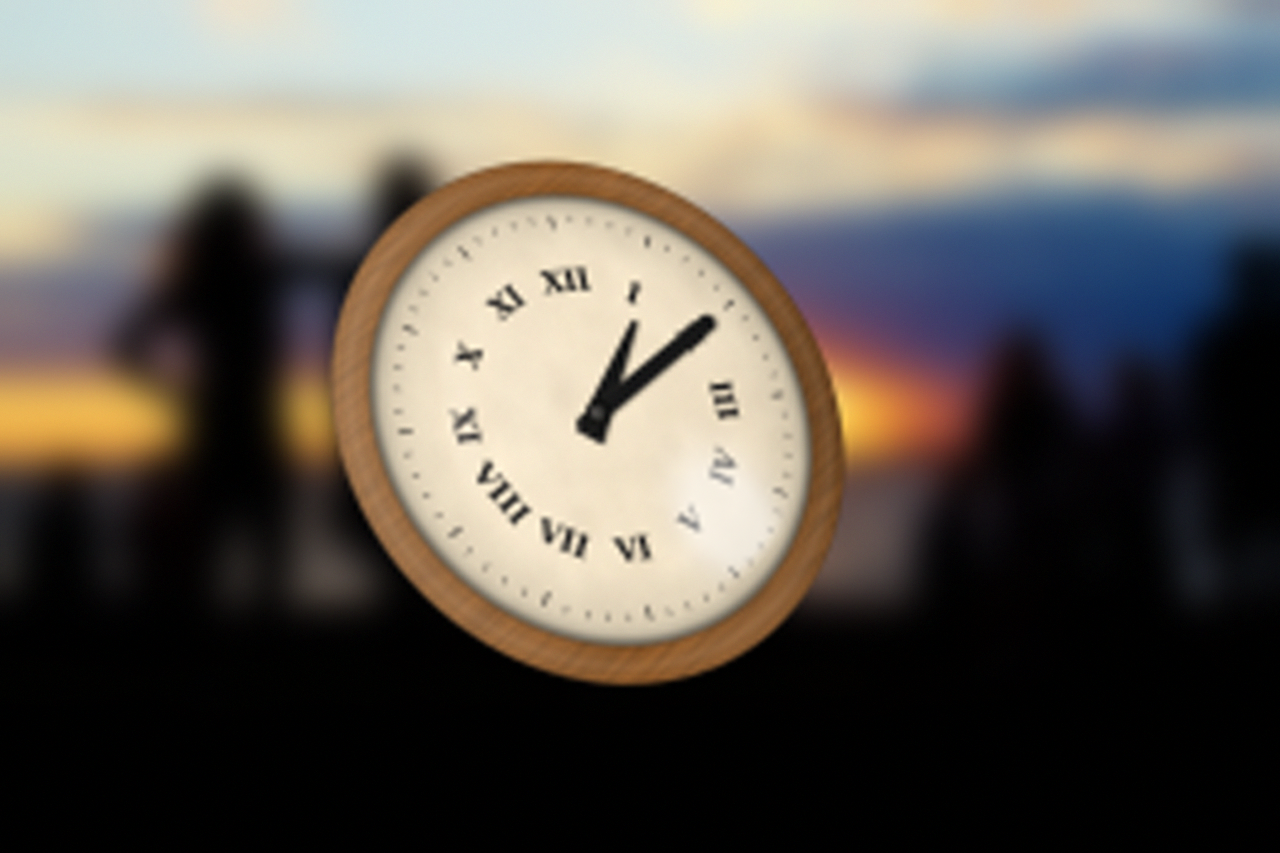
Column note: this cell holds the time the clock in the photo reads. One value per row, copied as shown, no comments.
1:10
